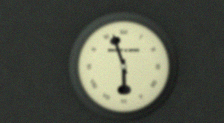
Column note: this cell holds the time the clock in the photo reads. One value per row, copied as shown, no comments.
5:57
